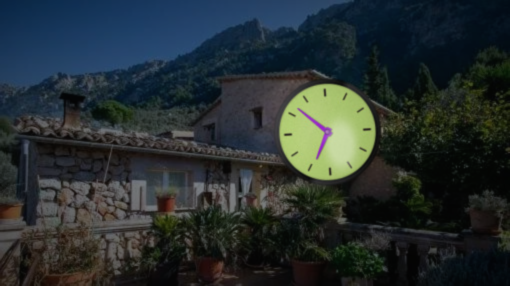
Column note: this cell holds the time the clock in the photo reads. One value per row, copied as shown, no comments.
6:52
